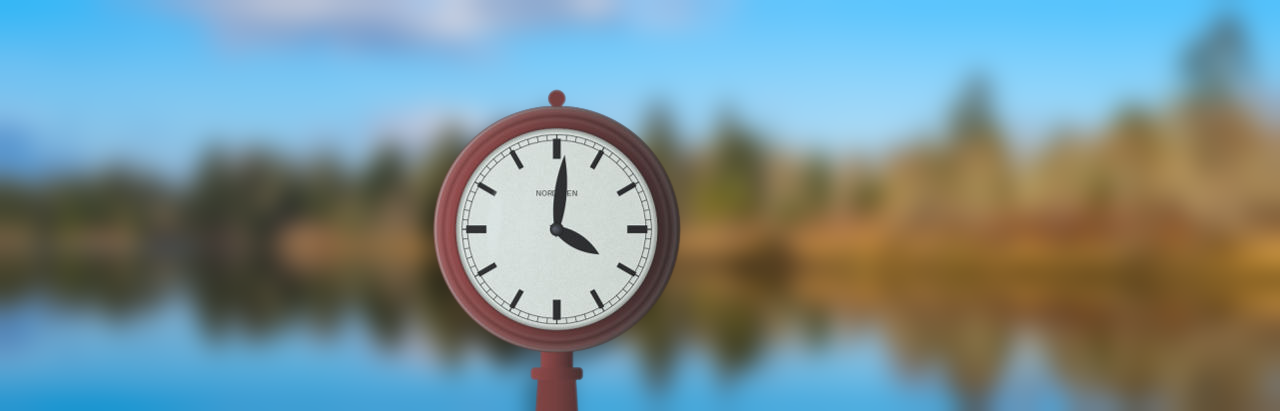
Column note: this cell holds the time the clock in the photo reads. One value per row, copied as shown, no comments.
4:01
